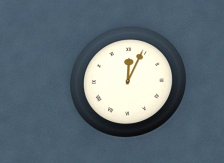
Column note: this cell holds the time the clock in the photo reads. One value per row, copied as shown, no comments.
12:04
